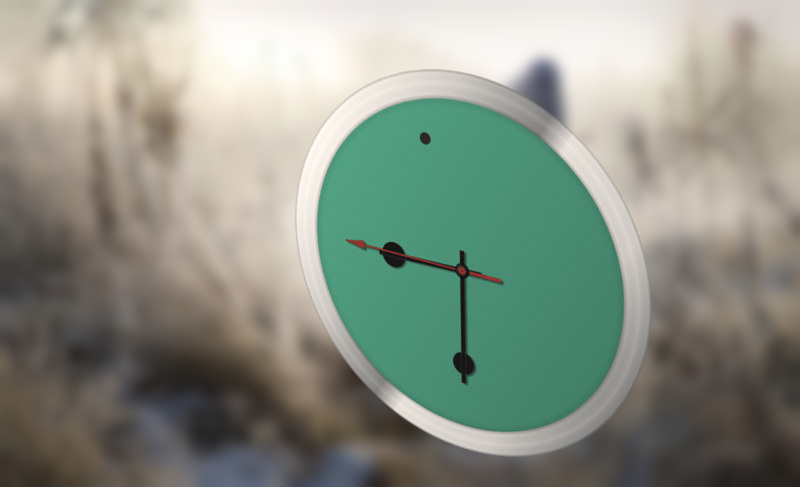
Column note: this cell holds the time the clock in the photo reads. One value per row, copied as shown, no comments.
9:32:48
